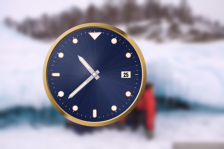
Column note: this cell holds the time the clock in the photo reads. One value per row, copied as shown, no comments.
10:38
